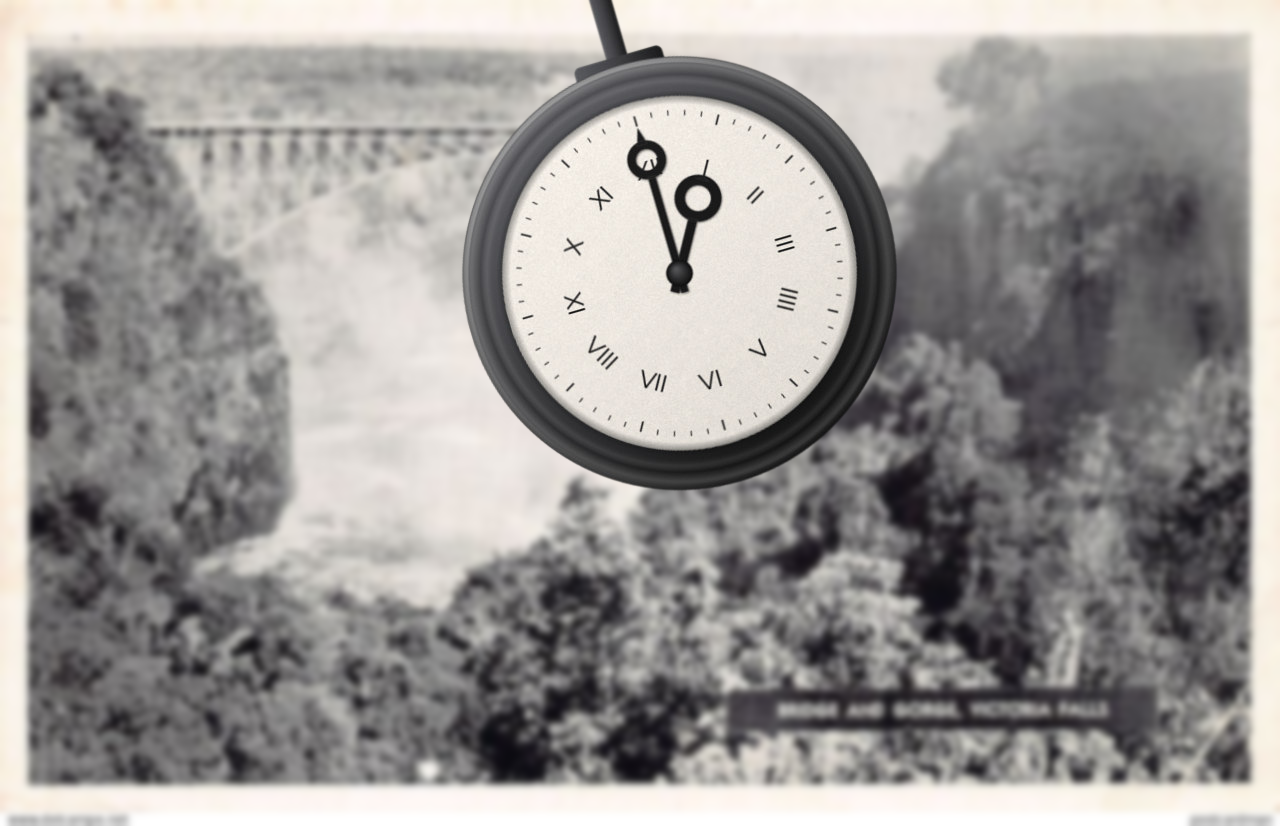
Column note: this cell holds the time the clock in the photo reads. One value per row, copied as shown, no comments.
1:00
